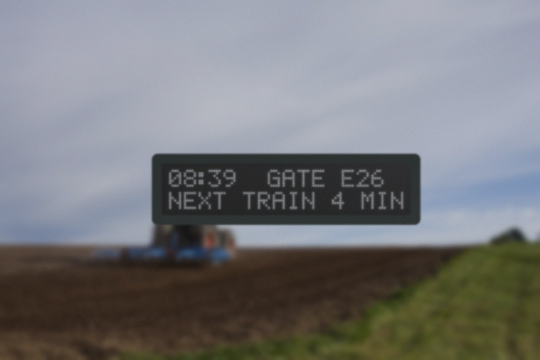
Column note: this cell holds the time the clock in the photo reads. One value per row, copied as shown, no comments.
8:39
